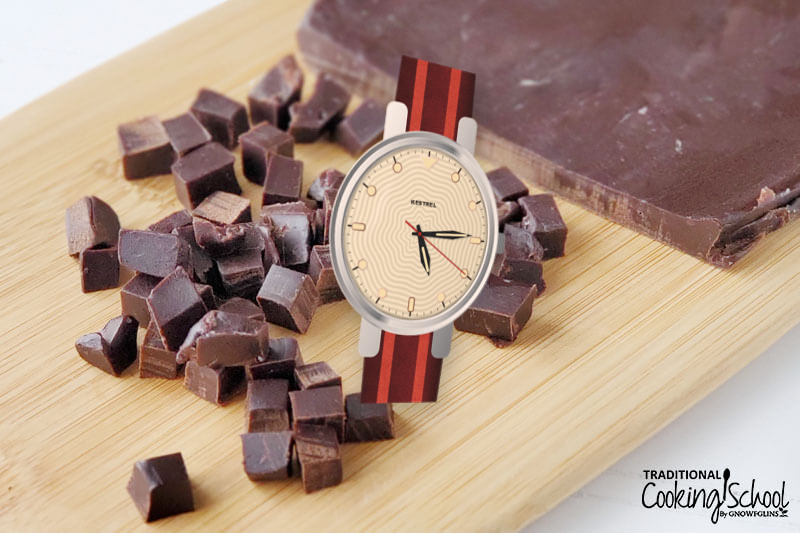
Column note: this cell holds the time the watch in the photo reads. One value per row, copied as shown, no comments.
5:14:20
